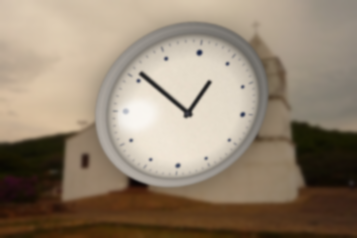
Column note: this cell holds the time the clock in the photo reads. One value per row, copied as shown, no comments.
12:51
